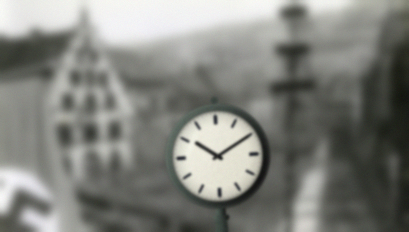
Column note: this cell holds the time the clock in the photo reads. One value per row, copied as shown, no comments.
10:10
